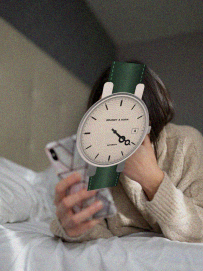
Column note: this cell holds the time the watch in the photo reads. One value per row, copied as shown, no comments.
4:21
